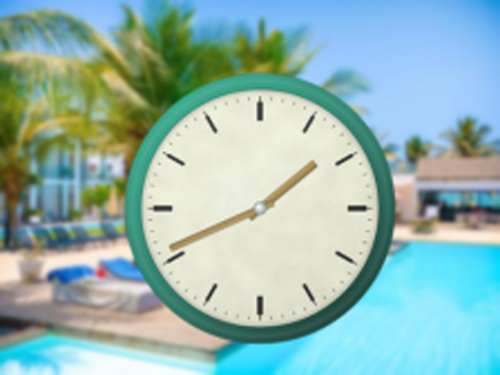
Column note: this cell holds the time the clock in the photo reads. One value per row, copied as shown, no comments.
1:41
